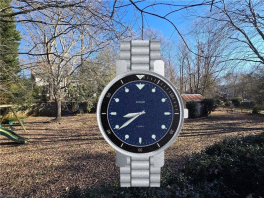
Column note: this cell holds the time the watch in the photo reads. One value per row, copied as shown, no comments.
8:39
